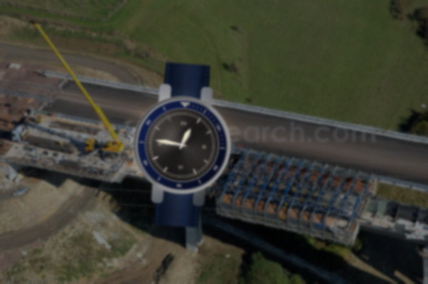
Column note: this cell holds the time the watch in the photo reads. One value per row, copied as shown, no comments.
12:46
